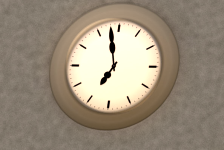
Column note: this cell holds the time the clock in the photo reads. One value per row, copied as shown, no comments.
6:58
